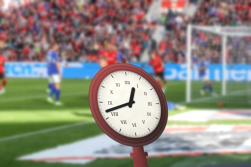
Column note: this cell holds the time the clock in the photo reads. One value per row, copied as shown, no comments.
12:42
